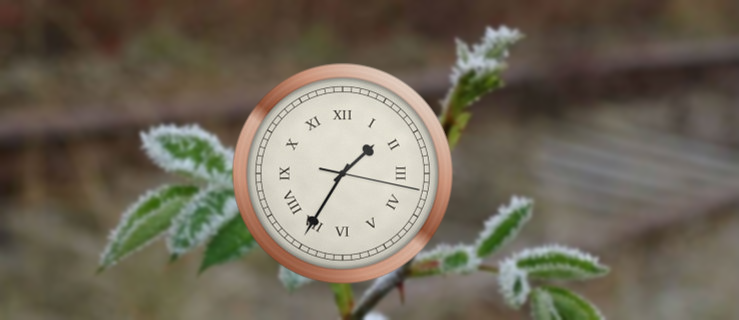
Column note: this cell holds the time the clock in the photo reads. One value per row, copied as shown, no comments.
1:35:17
